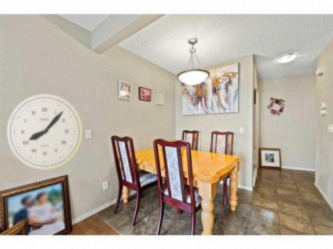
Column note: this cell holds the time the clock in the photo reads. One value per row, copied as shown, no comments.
8:07
